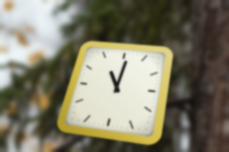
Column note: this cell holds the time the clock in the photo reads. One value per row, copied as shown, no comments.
11:01
